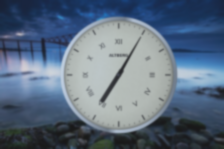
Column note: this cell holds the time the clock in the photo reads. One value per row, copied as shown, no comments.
7:05
